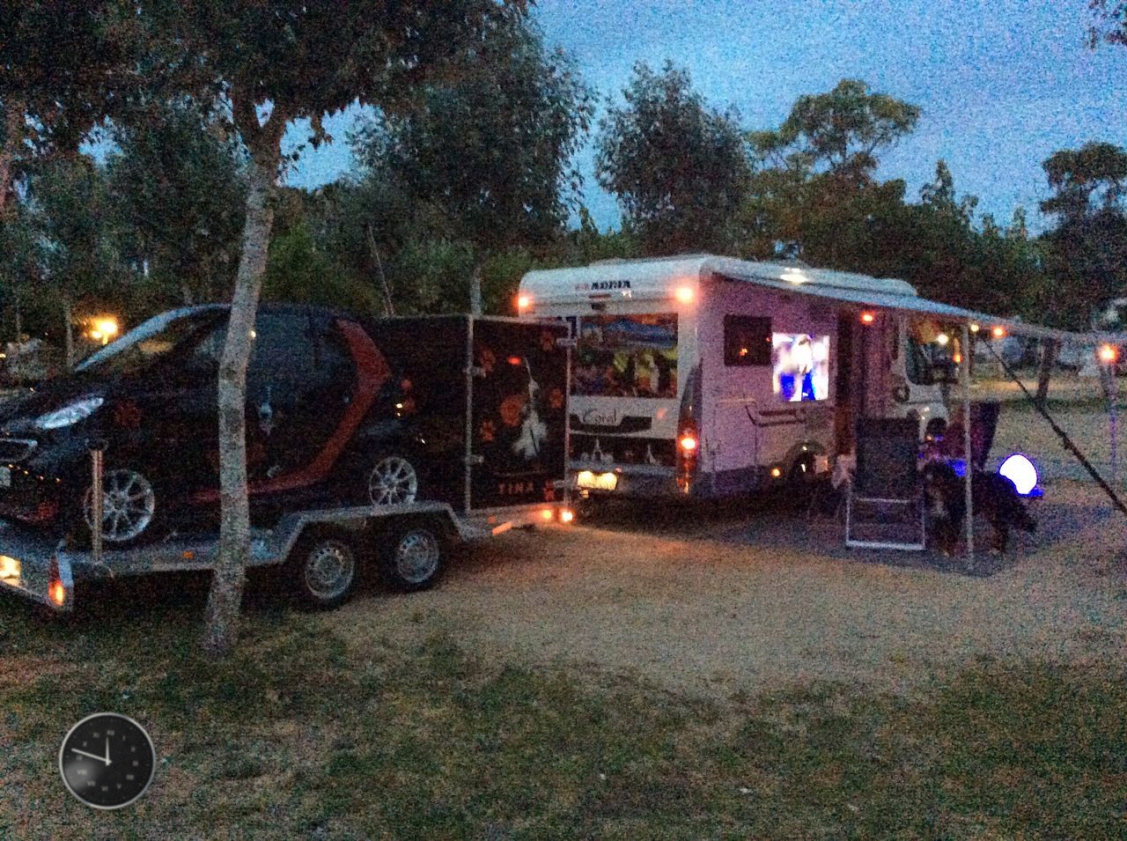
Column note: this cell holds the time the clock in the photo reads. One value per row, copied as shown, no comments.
11:47
